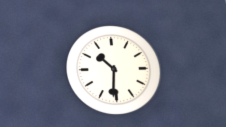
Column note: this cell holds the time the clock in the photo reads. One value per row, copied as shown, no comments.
10:31
